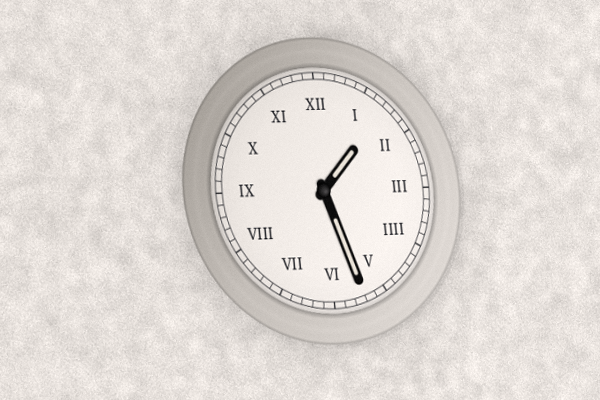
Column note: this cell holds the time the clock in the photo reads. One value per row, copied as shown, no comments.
1:27
